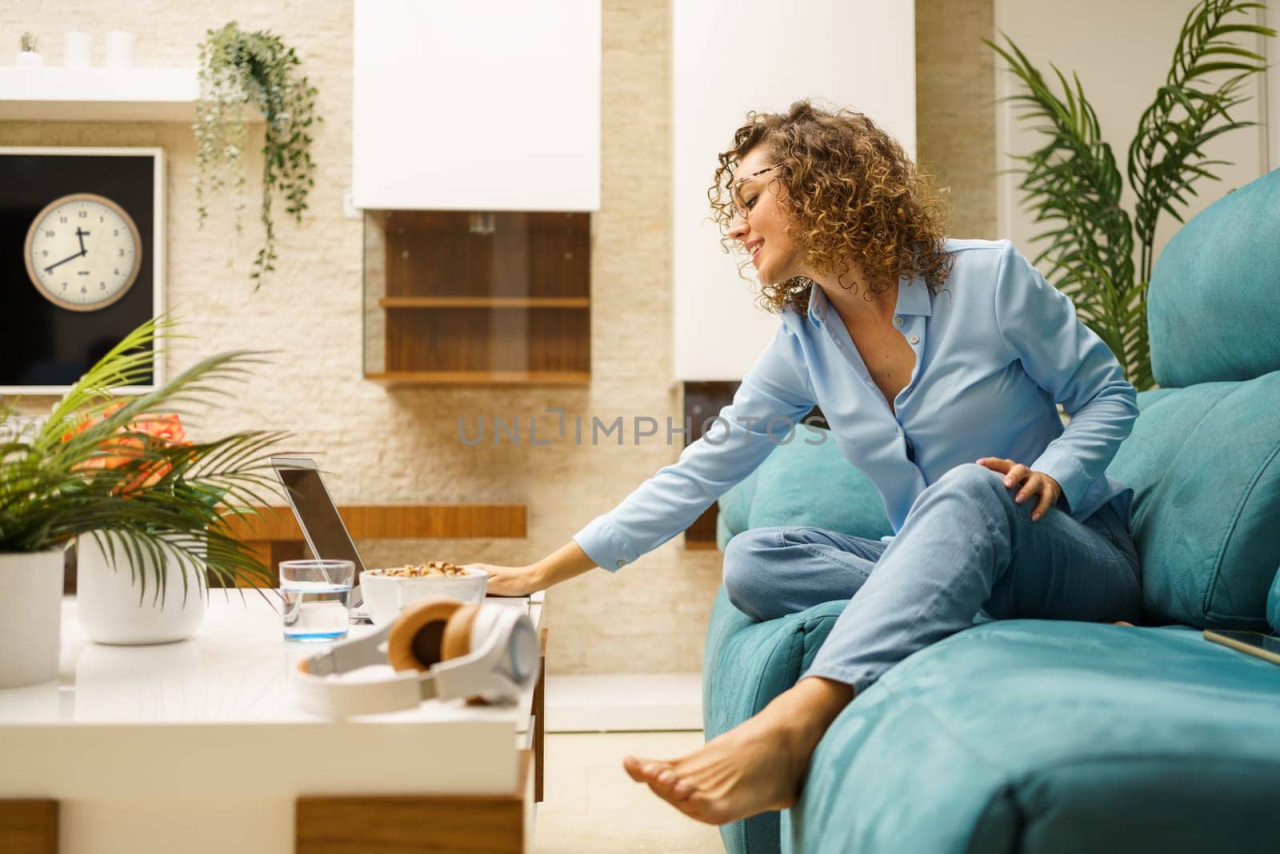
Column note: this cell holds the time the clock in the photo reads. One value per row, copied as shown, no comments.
11:41
